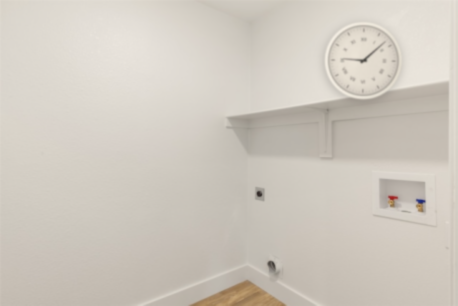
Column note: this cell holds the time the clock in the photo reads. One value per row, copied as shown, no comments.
9:08
